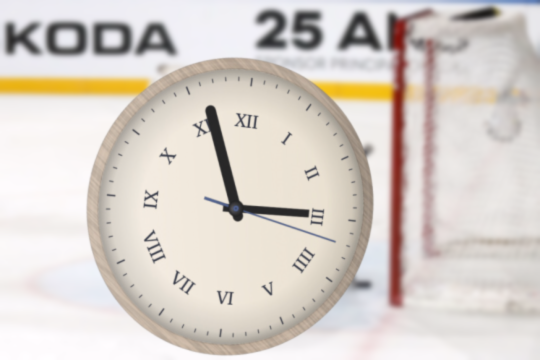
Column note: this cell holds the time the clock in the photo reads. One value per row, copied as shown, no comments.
2:56:17
